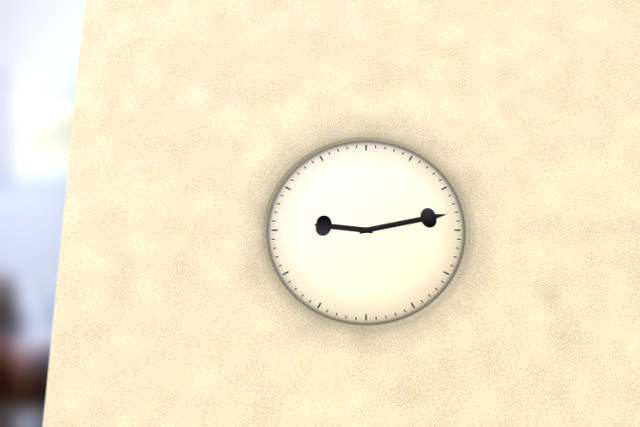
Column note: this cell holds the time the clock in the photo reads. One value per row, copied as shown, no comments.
9:13
